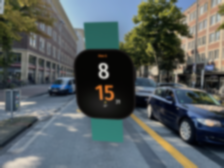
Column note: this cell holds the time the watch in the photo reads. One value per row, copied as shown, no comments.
8:15
